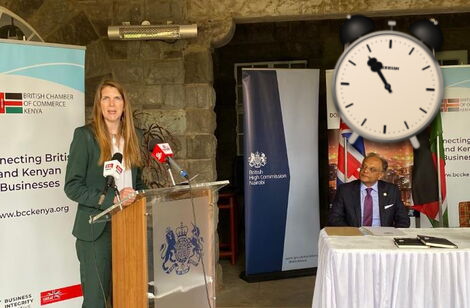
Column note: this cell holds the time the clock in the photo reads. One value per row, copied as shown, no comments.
10:54
